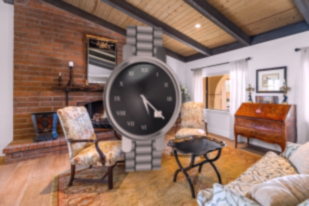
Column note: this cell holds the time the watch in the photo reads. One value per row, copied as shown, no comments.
5:22
